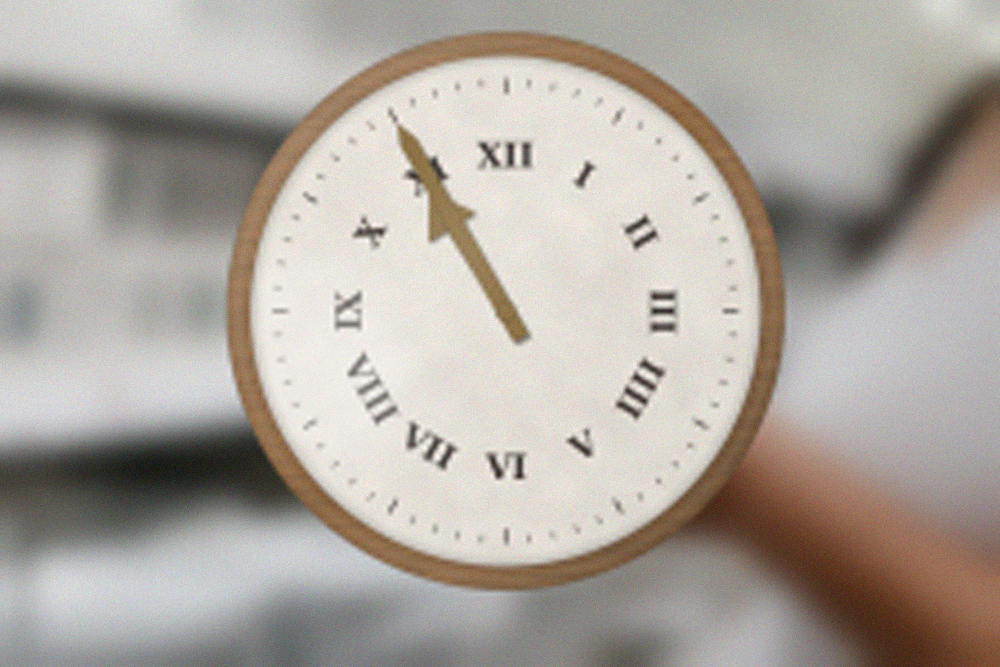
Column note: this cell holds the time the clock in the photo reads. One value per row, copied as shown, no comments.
10:55
